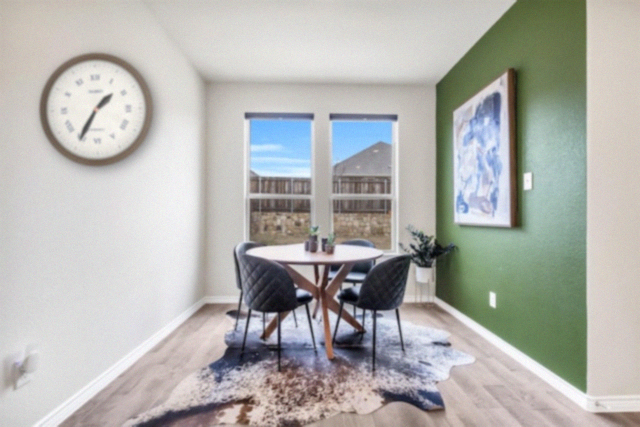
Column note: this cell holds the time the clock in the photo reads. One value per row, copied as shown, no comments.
1:35
